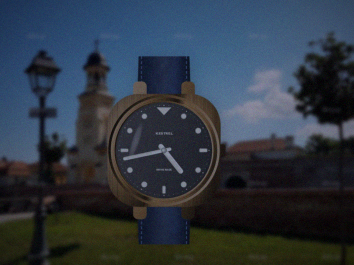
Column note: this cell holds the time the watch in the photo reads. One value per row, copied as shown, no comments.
4:43
